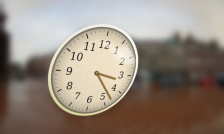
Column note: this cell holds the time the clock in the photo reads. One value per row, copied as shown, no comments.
3:23
